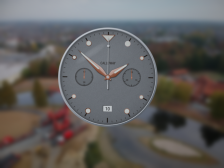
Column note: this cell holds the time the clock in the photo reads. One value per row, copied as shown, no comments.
1:52
